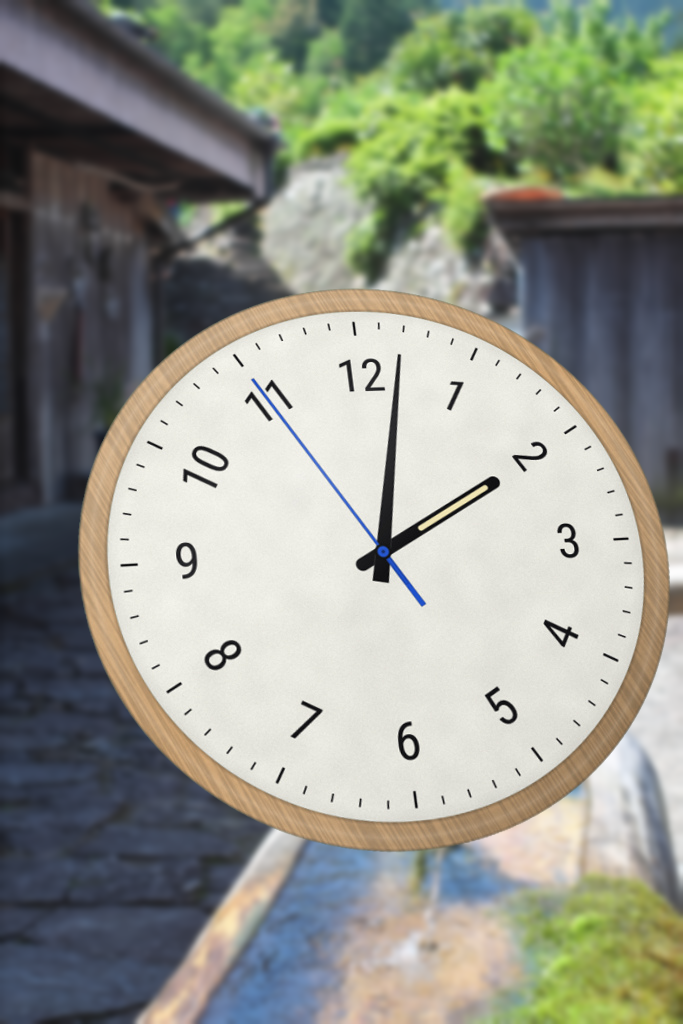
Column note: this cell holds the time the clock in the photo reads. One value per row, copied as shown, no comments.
2:01:55
